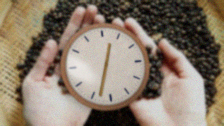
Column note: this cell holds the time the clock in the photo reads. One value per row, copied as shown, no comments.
12:33
